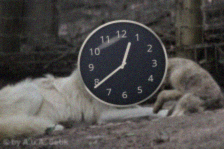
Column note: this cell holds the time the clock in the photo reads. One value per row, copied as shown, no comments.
12:39
